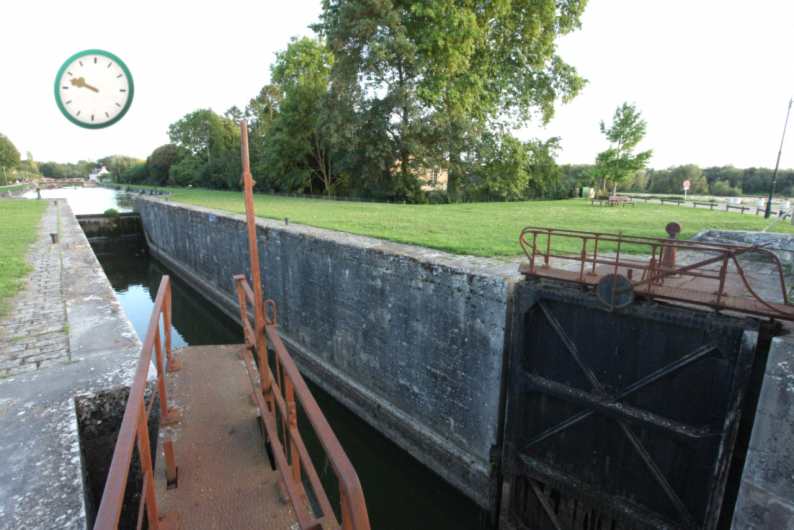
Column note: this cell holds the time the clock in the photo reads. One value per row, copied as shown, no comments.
9:48
